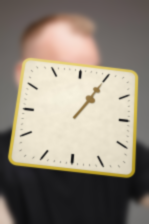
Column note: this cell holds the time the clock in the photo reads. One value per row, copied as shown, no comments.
1:05
